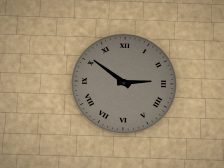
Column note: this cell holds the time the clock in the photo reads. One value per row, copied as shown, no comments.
2:51
